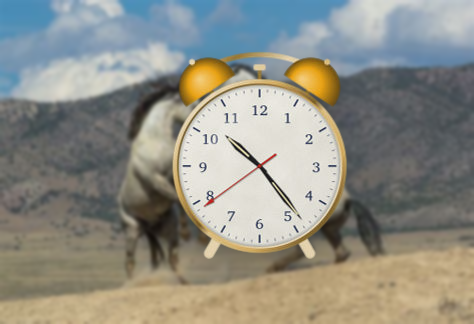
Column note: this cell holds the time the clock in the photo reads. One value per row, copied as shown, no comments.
10:23:39
